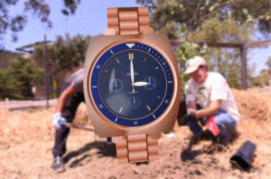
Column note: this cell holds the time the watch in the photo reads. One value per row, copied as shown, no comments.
3:00
